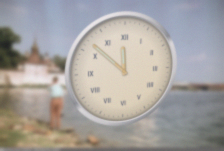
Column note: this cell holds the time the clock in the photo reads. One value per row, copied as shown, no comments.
11:52
